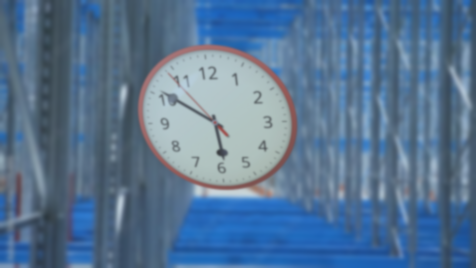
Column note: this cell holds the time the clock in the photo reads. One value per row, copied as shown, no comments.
5:50:54
